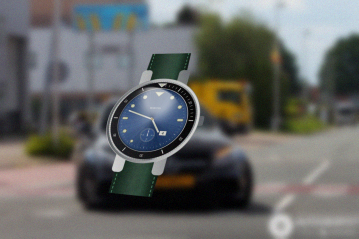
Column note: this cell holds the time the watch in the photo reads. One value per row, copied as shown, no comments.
4:48
